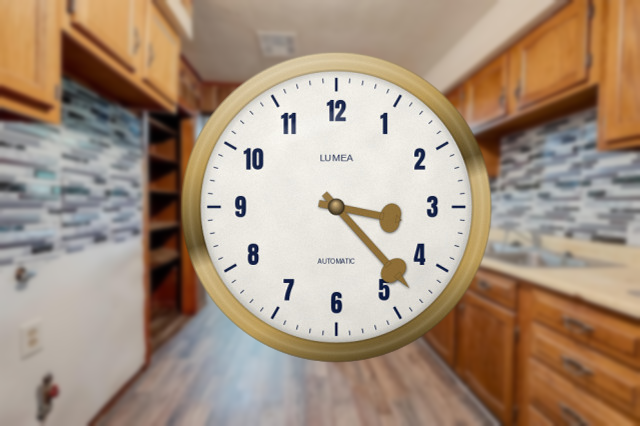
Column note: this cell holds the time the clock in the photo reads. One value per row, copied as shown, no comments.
3:23
